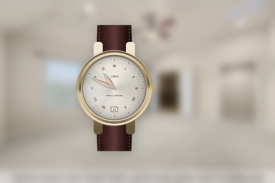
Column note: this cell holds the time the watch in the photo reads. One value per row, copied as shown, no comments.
10:49
